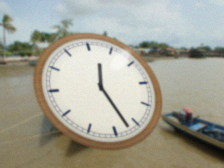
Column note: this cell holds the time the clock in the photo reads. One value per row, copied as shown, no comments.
12:27
